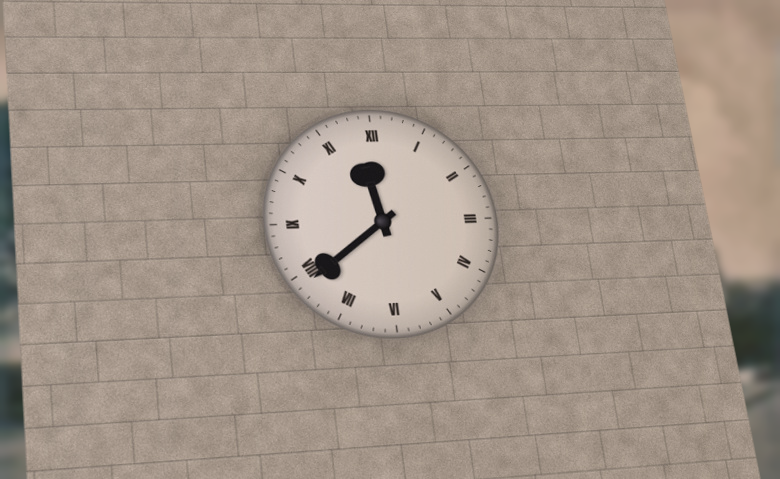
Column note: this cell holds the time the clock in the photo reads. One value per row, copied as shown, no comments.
11:39
